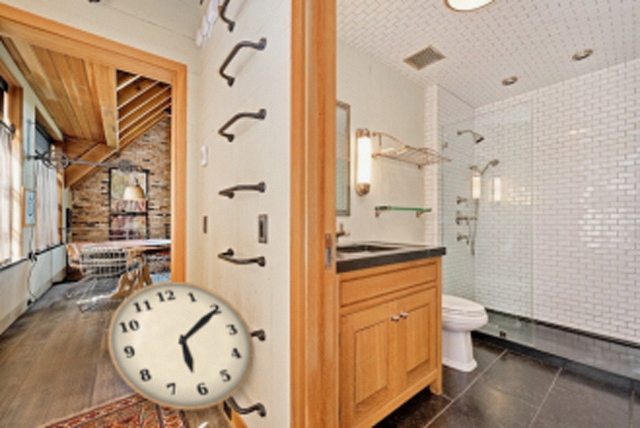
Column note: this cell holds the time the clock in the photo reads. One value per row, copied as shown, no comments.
6:10
